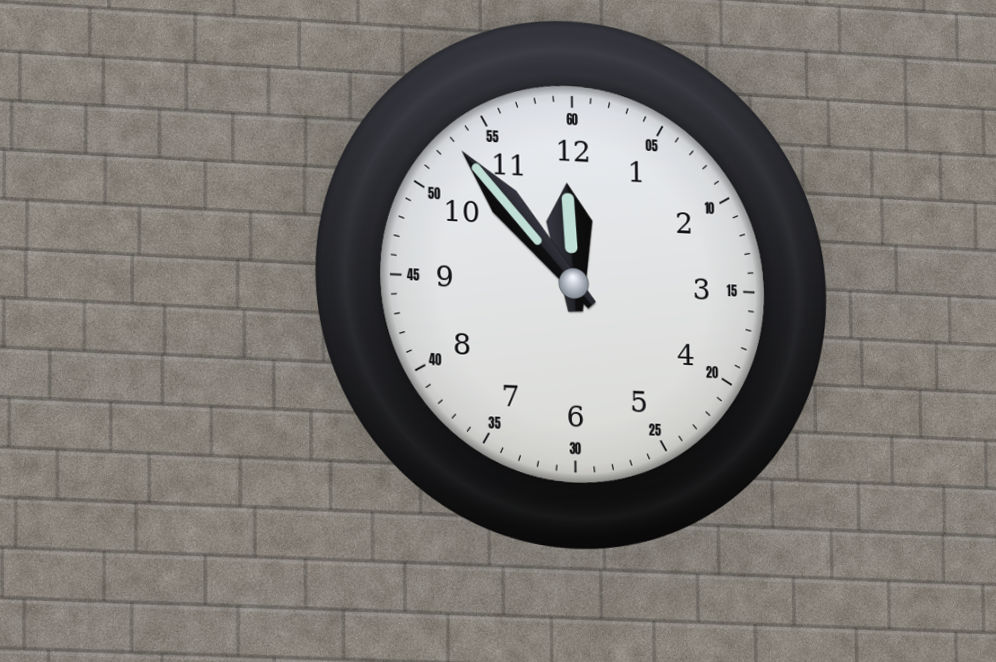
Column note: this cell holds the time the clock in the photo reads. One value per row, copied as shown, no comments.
11:53
